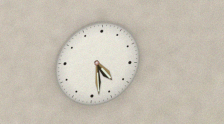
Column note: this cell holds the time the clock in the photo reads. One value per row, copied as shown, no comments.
4:28
